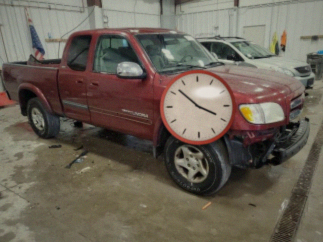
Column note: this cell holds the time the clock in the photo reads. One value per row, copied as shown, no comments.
3:52
